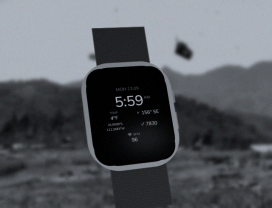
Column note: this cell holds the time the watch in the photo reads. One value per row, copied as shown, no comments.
5:59
